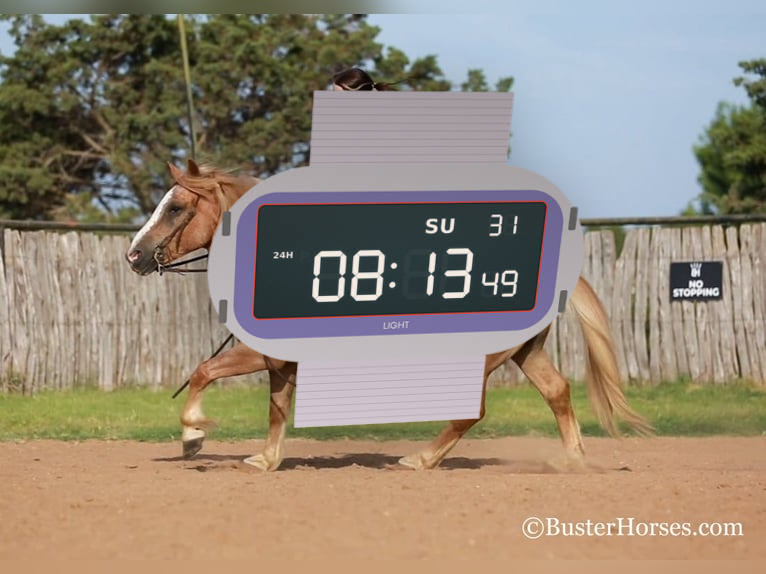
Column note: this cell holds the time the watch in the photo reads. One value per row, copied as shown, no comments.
8:13:49
